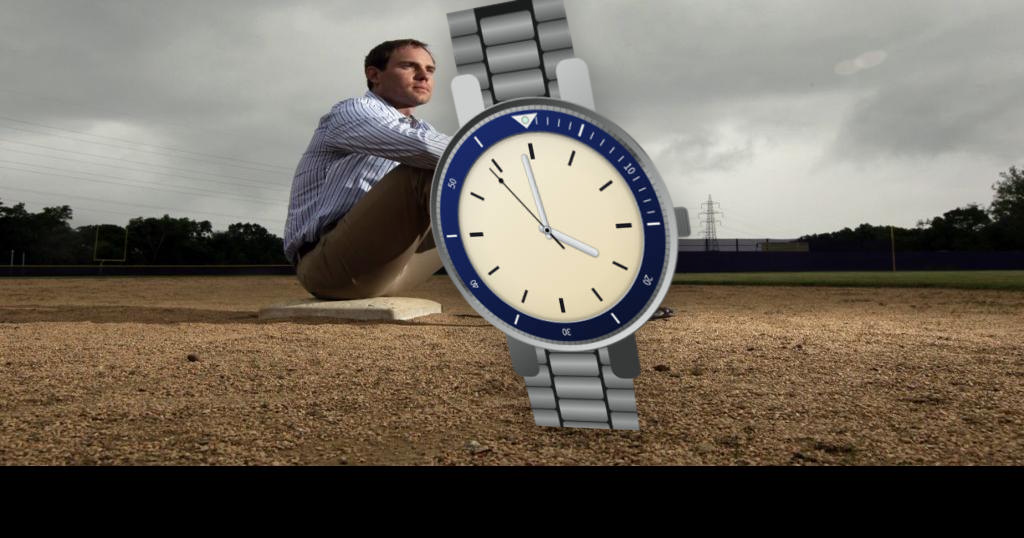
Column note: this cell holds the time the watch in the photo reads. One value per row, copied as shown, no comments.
3:58:54
